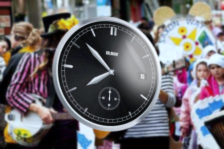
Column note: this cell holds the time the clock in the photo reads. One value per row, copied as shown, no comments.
7:52
